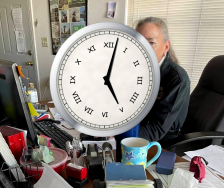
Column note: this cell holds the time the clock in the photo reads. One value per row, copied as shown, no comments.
5:02
